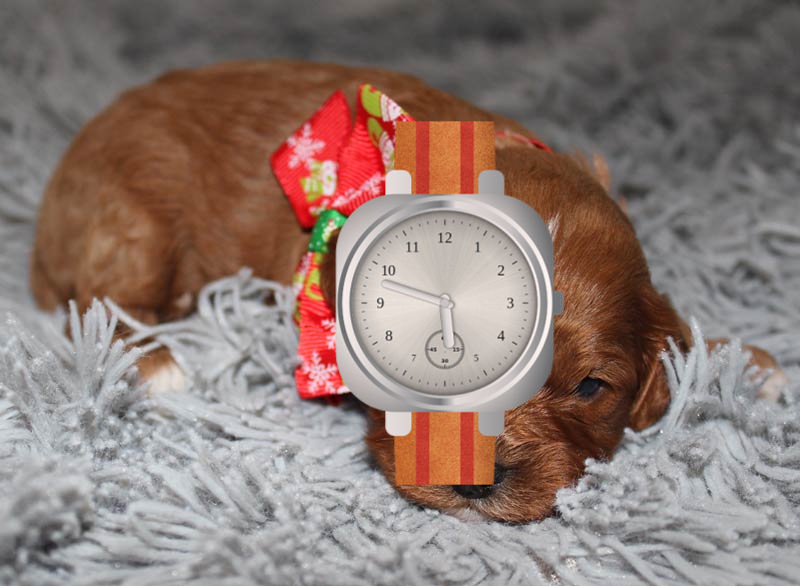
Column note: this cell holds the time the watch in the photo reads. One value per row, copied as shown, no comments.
5:48
